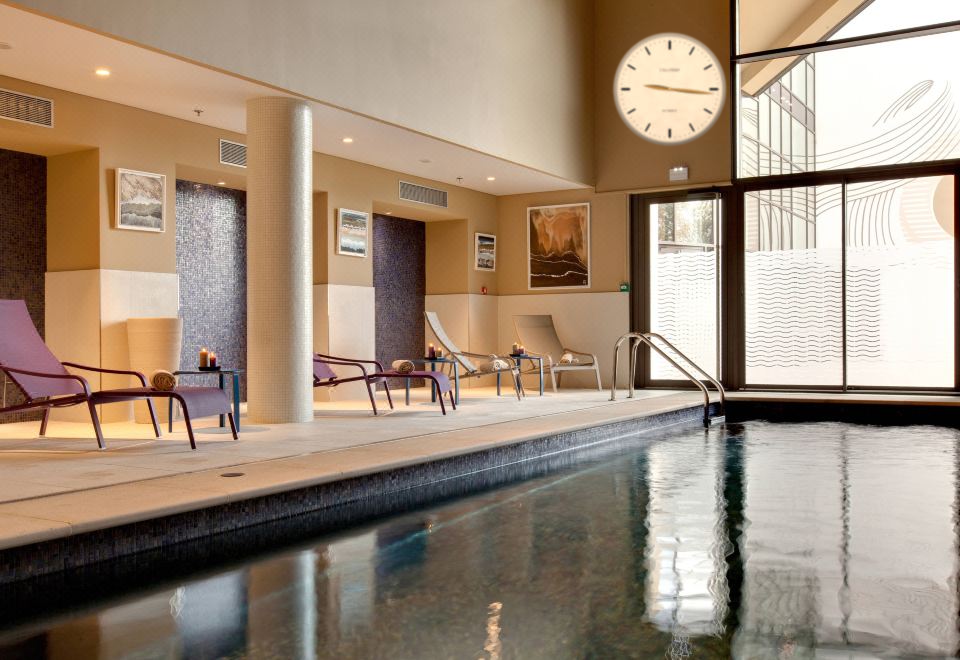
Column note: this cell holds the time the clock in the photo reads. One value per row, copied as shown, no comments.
9:16
